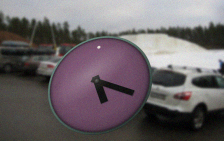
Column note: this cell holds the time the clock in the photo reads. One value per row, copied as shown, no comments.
5:19
